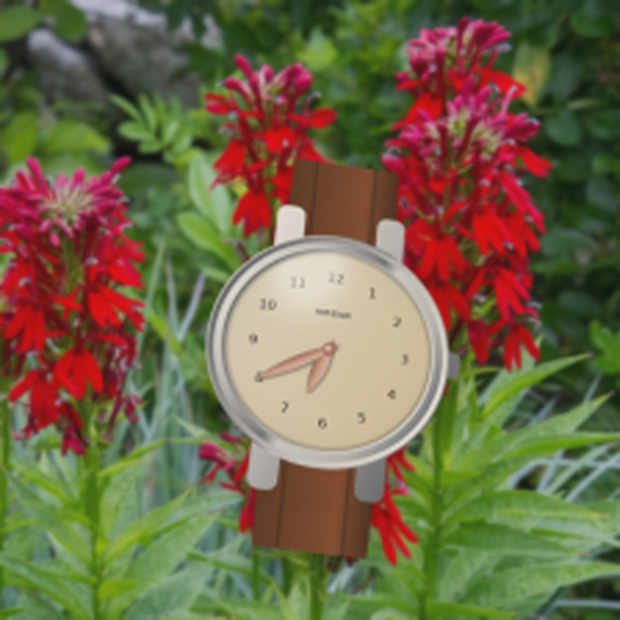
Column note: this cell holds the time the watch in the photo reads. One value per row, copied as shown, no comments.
6:40
